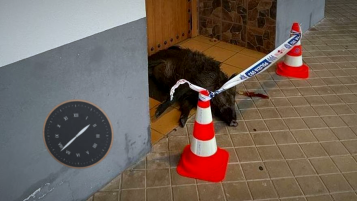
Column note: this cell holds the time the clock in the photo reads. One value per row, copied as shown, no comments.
1:38
